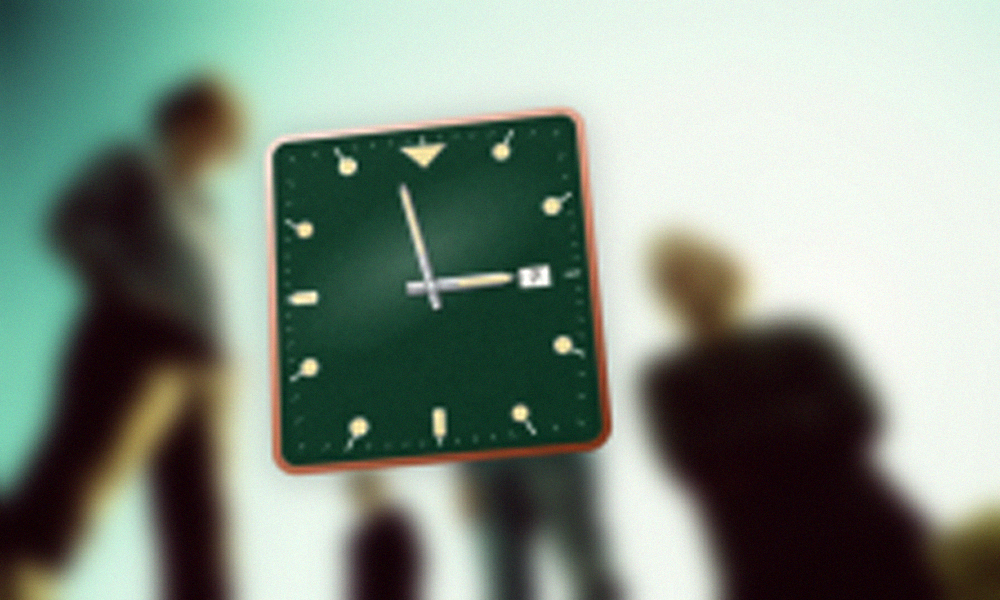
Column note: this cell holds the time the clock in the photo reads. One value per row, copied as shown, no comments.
2:58
